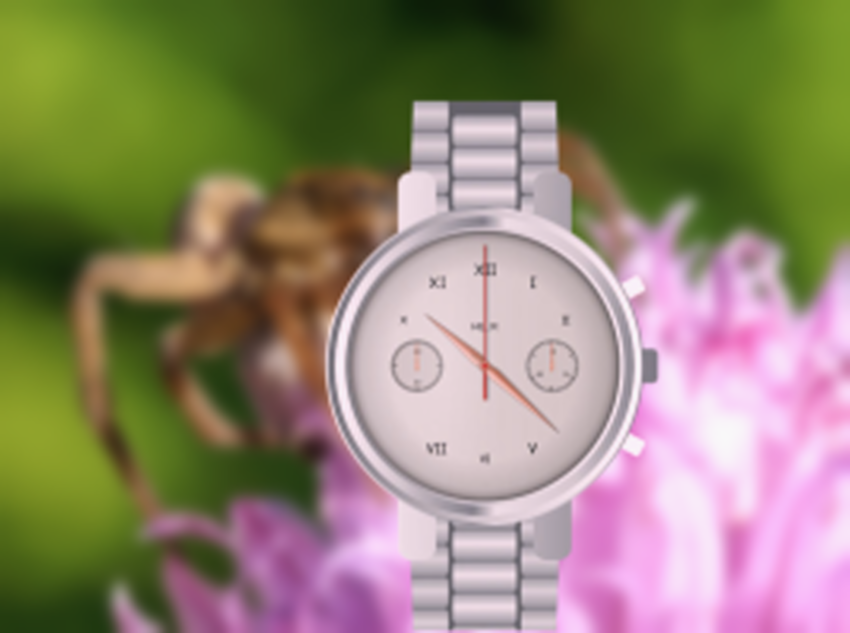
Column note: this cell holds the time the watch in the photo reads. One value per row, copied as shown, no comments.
10:22
